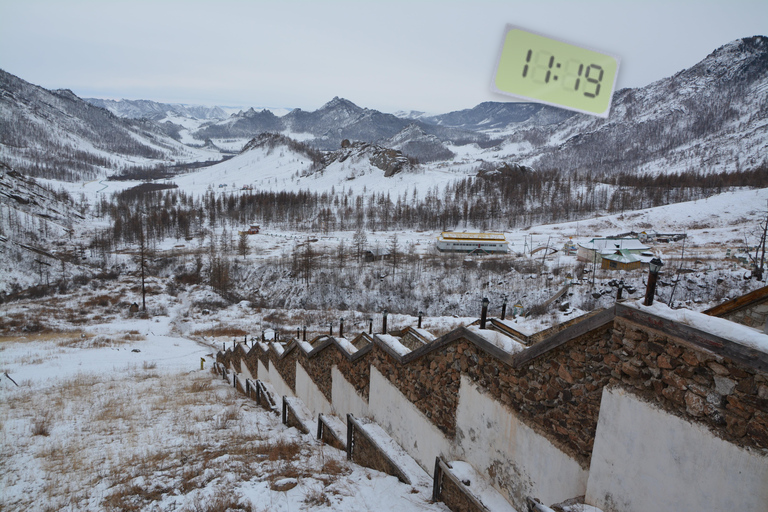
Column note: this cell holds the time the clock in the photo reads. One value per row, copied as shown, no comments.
11:19
